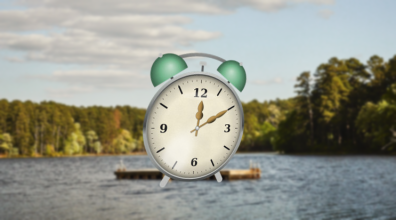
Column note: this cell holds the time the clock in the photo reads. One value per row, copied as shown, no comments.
12:10
